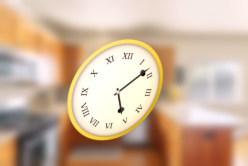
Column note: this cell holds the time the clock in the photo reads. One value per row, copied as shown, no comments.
5:08
